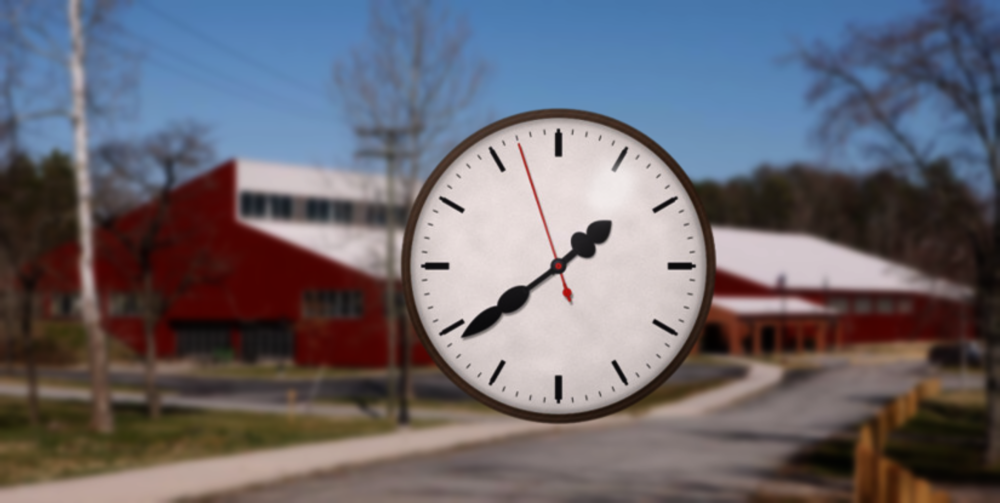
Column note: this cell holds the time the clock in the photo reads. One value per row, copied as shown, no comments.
1:38:57
